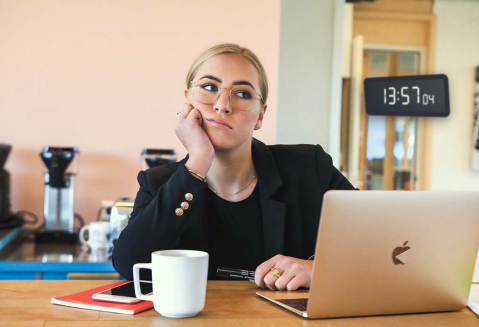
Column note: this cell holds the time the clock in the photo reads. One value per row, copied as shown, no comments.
13:57:04
